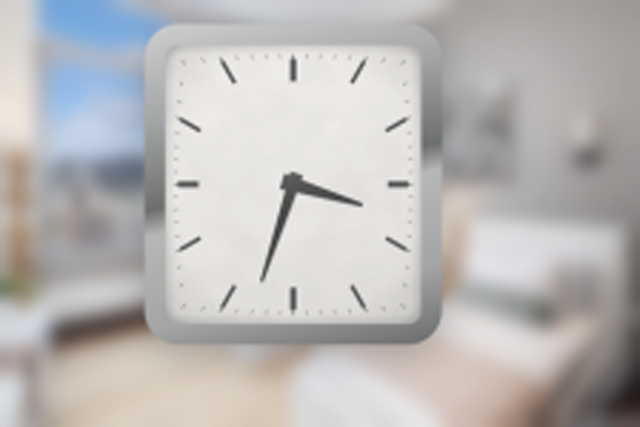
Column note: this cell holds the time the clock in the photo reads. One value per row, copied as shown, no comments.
3:33
